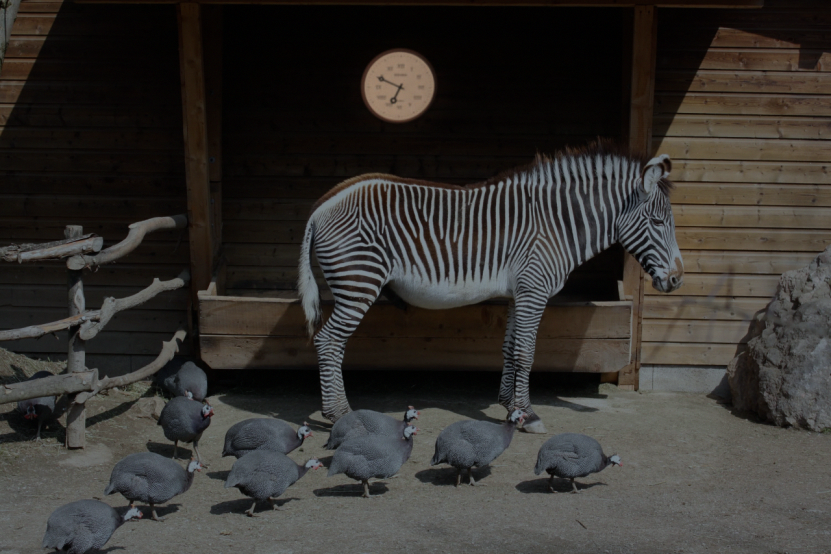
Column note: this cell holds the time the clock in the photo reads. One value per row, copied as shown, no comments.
6:49
